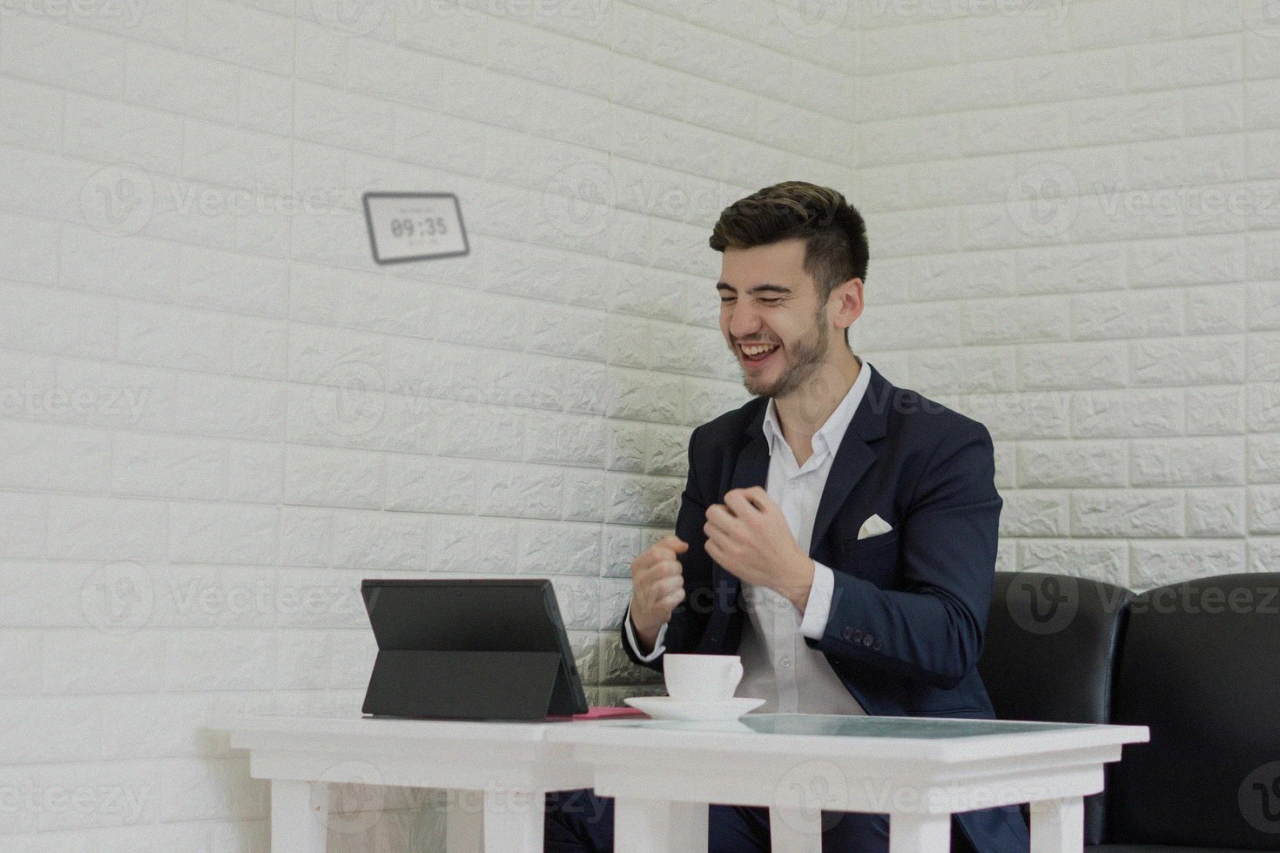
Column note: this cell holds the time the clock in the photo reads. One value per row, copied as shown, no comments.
9:35
